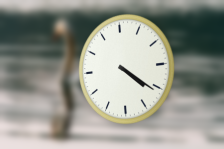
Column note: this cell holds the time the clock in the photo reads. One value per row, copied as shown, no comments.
4:21
